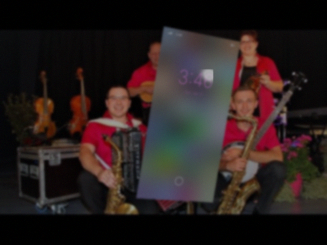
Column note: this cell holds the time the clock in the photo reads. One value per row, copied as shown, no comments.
3:46
